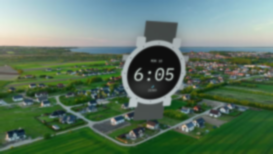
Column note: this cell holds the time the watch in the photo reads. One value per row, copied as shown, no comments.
6:05
